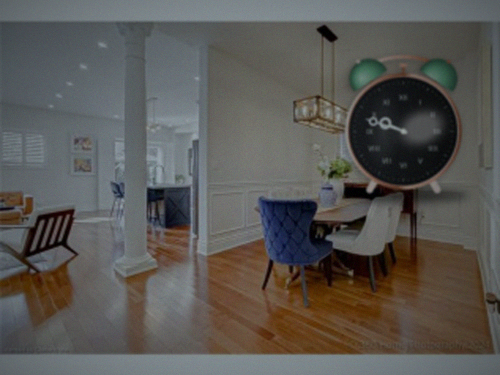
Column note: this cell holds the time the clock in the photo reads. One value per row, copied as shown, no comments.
9:48
